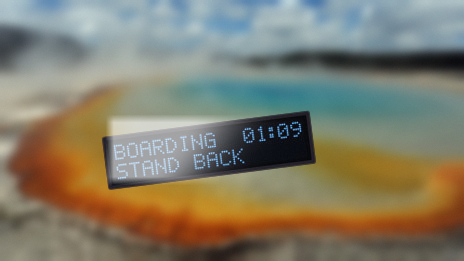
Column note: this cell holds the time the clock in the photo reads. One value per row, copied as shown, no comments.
1:09
